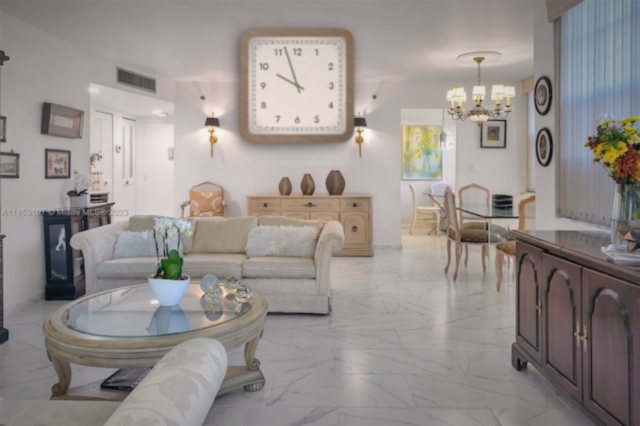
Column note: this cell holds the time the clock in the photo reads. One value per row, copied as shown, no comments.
9:57
